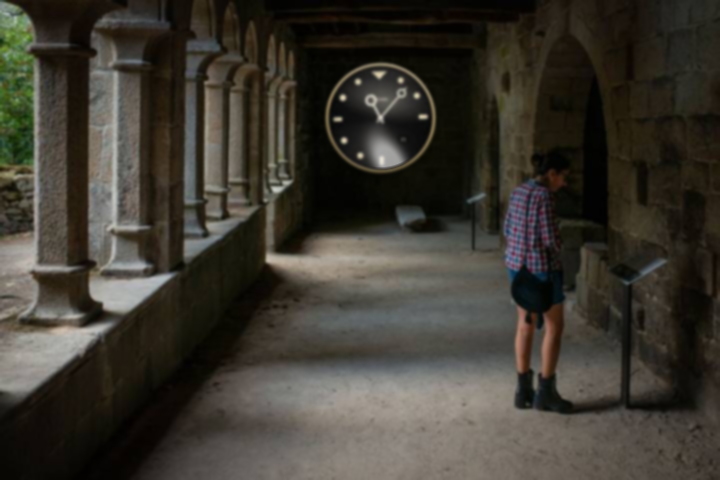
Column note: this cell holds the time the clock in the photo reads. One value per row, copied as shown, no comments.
11:07
